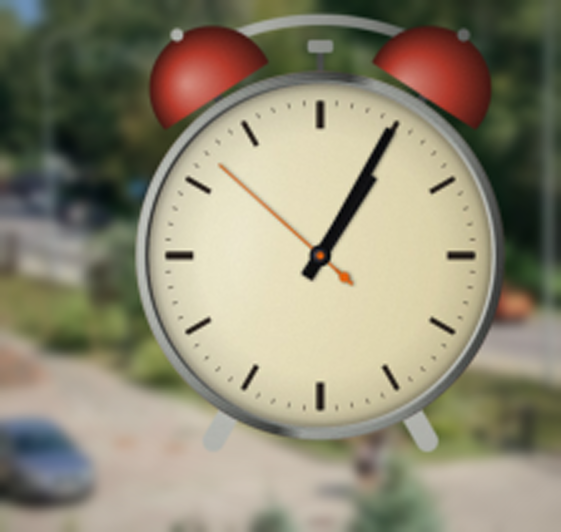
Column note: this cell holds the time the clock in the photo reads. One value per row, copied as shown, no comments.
1:04:52
